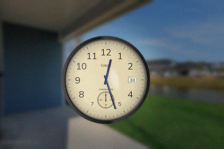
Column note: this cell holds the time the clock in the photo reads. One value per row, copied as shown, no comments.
12:27
